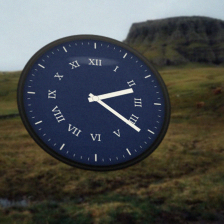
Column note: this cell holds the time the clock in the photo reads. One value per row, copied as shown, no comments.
2:21
